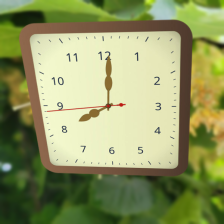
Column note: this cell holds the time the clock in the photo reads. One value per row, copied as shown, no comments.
8:00:44
